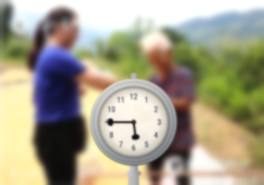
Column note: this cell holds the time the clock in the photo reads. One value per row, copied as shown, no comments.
5:45
